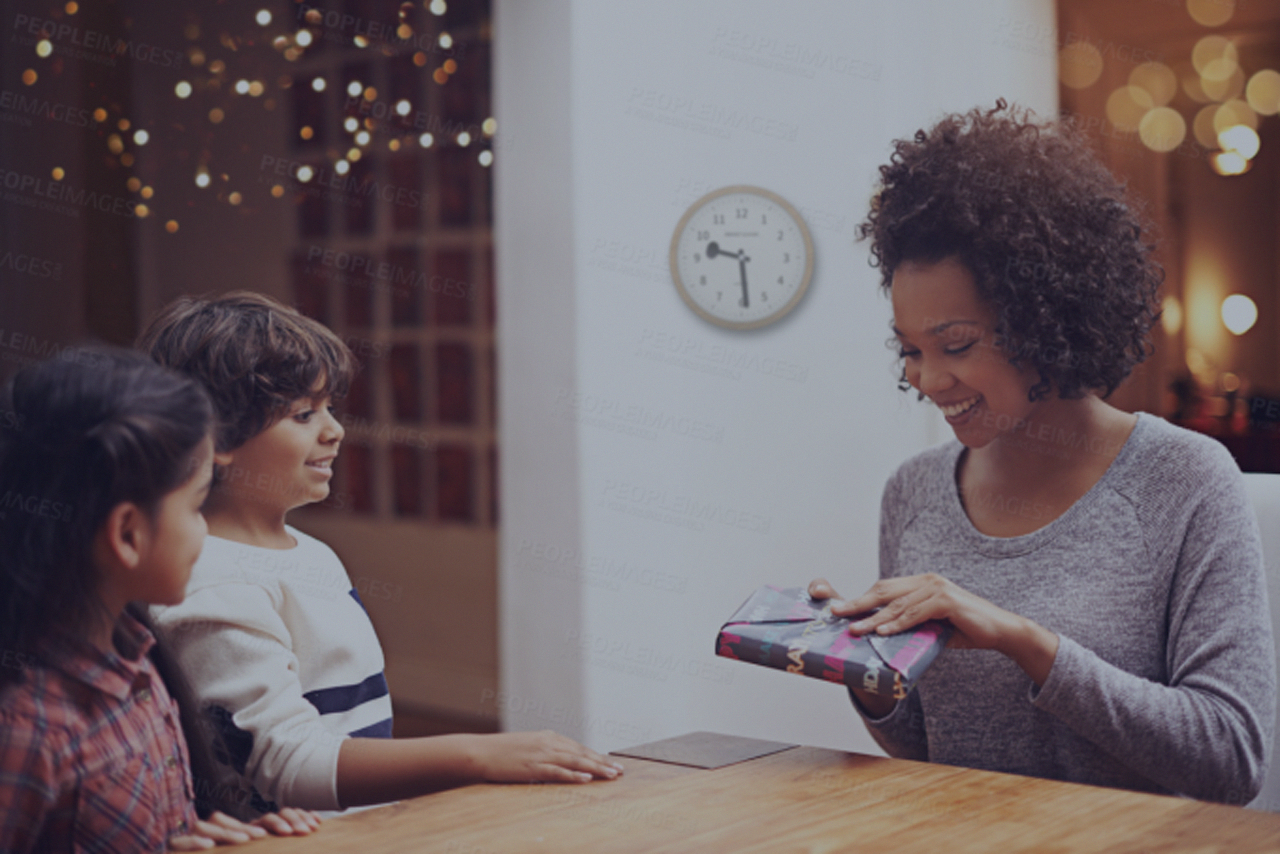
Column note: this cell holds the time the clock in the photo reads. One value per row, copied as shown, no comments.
9:29
